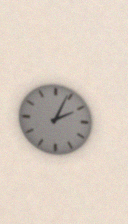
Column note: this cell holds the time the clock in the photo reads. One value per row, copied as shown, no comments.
2:04
